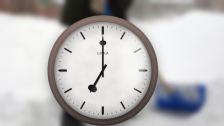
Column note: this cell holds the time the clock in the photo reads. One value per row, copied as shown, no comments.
7:00
